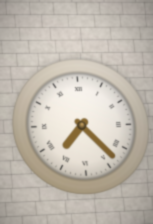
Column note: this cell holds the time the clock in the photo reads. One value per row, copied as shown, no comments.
7:23
